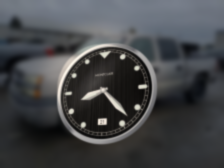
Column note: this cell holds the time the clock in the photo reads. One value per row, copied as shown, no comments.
8:23
